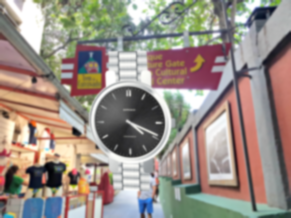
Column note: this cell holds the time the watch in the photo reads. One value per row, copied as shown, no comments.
4:19
